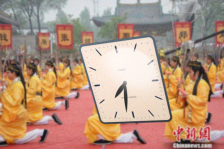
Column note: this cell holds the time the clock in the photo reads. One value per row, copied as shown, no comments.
7:32
